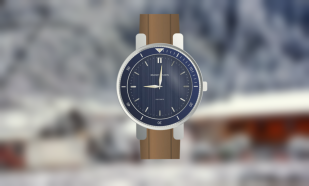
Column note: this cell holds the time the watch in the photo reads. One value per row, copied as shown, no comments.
9:01
